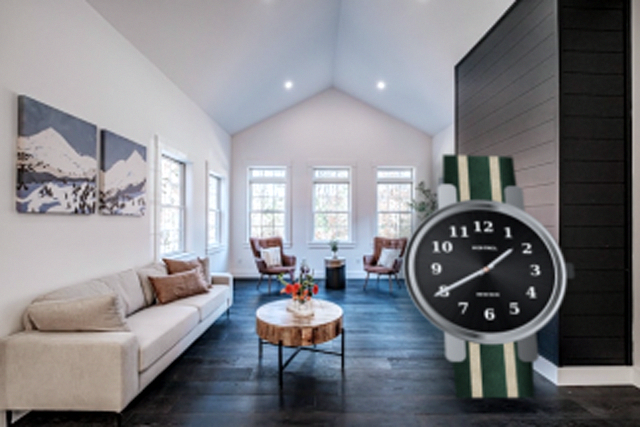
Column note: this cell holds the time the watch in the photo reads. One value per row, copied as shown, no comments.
1:40
